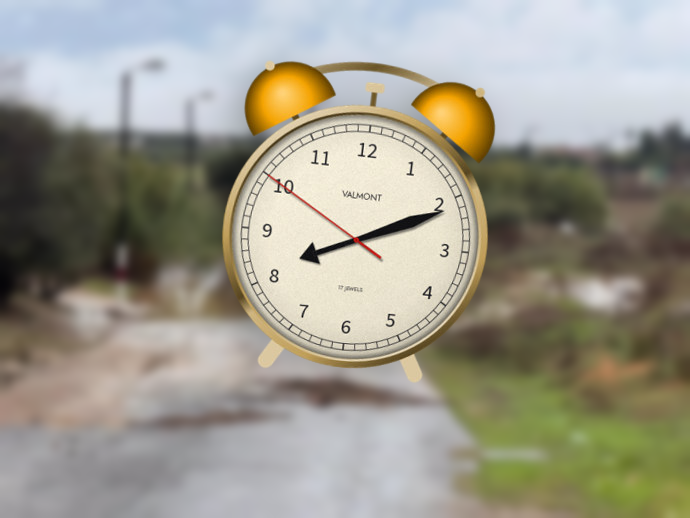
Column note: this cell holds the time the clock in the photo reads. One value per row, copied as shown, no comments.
8:10:50
